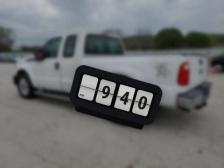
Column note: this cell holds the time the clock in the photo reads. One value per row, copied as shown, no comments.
9:40
